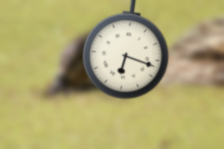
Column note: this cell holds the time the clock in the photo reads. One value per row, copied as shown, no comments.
6:17
